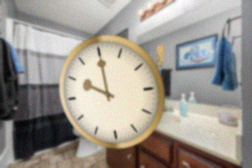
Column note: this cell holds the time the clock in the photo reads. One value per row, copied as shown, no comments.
10:00
